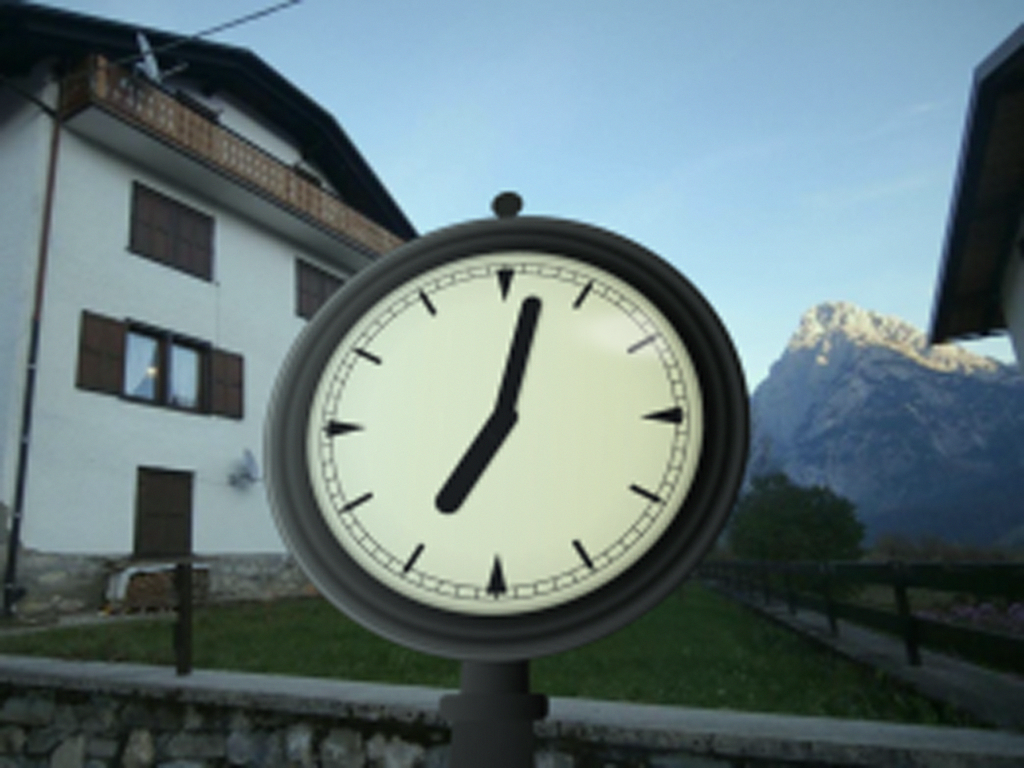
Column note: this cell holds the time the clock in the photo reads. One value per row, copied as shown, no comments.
7:02
